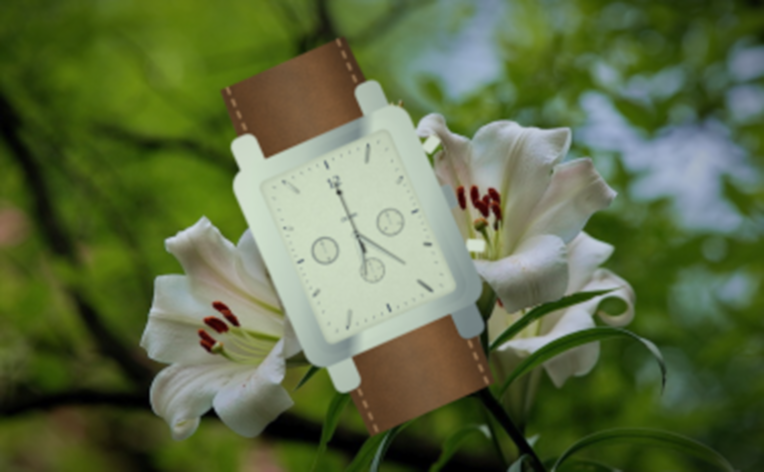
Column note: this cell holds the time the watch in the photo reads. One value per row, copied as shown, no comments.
6:24
